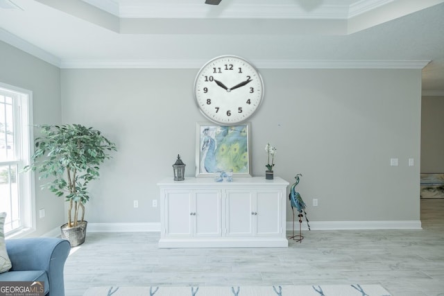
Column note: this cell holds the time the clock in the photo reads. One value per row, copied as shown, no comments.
10:11
